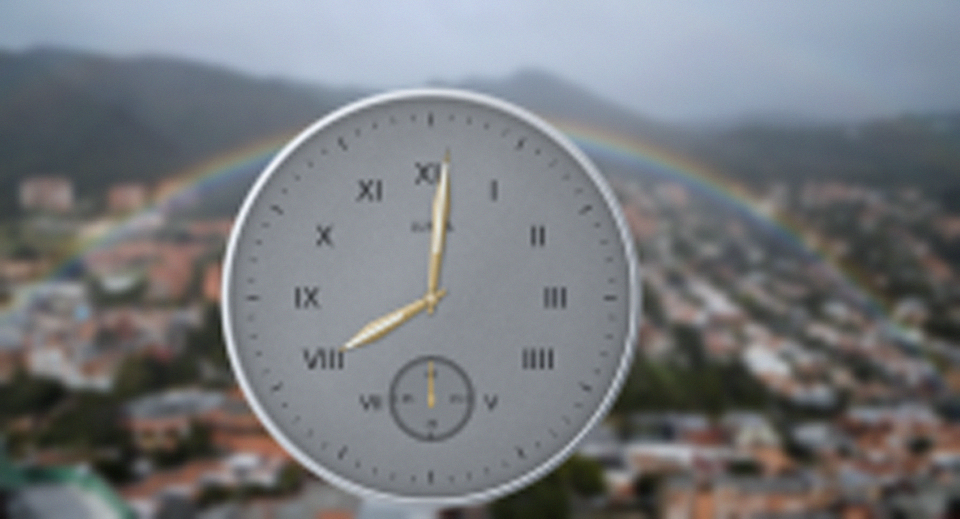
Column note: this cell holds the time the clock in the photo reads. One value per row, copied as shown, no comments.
8:01
